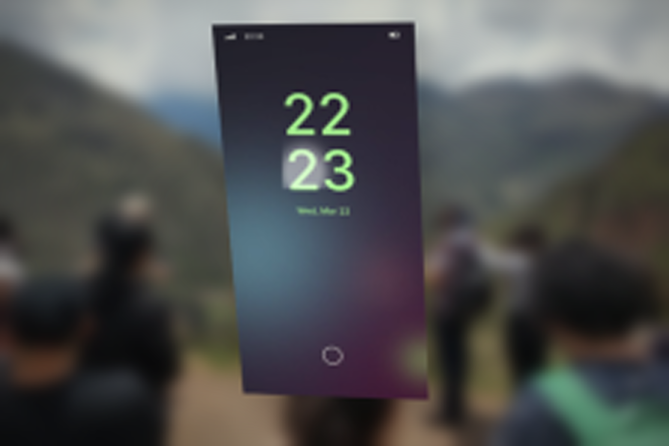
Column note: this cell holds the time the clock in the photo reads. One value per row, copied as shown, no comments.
22:23
